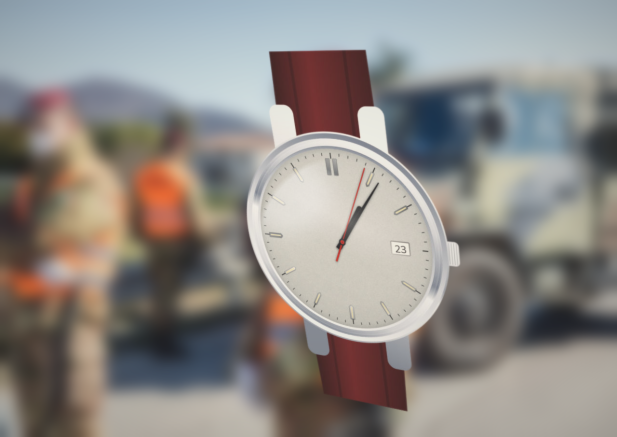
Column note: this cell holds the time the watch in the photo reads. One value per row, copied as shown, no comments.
1:06:04
